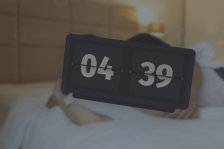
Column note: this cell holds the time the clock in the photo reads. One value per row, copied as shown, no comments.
4:39
